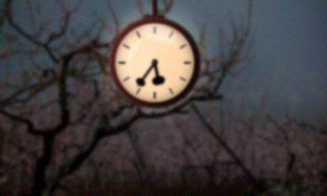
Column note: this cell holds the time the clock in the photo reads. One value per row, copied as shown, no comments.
5:36
